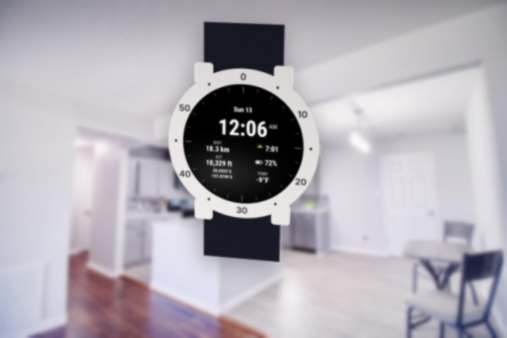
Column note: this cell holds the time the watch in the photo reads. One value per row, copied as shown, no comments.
12:06
